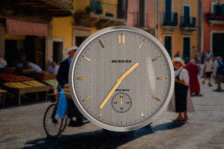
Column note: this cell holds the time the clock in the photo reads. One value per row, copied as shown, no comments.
1:36
